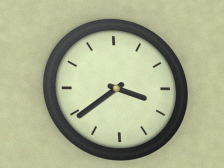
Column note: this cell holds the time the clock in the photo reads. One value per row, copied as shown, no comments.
3:39
